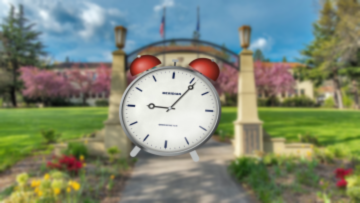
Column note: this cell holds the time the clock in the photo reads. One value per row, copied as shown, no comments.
9:06
